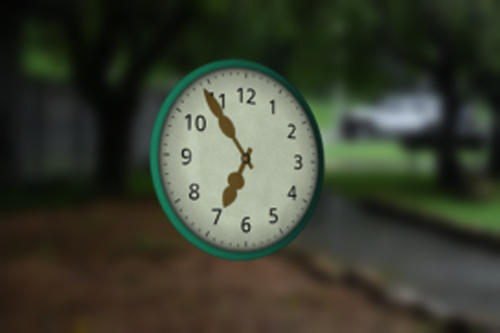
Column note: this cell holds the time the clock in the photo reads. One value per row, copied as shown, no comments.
6:54
